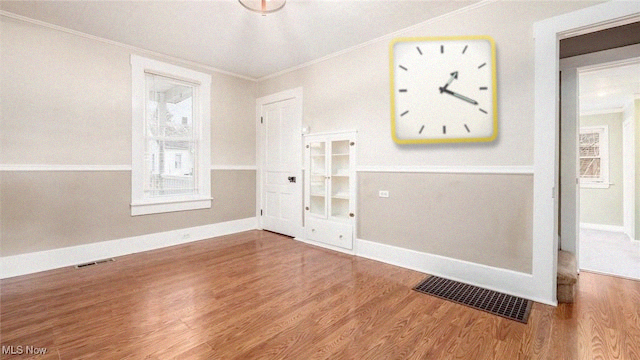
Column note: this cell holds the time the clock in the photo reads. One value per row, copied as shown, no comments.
1:19
